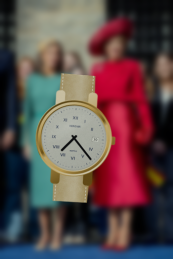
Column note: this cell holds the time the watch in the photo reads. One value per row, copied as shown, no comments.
7:23
